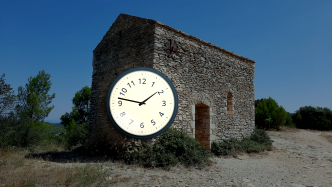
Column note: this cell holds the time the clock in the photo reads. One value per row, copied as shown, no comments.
1:47
